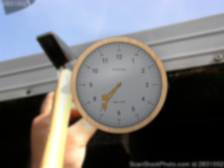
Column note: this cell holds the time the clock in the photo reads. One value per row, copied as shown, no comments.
7:36
